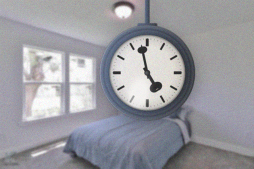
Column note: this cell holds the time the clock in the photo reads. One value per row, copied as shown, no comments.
4:58
